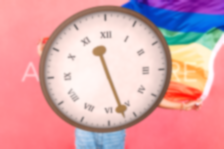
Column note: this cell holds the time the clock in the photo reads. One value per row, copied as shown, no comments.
11:27
